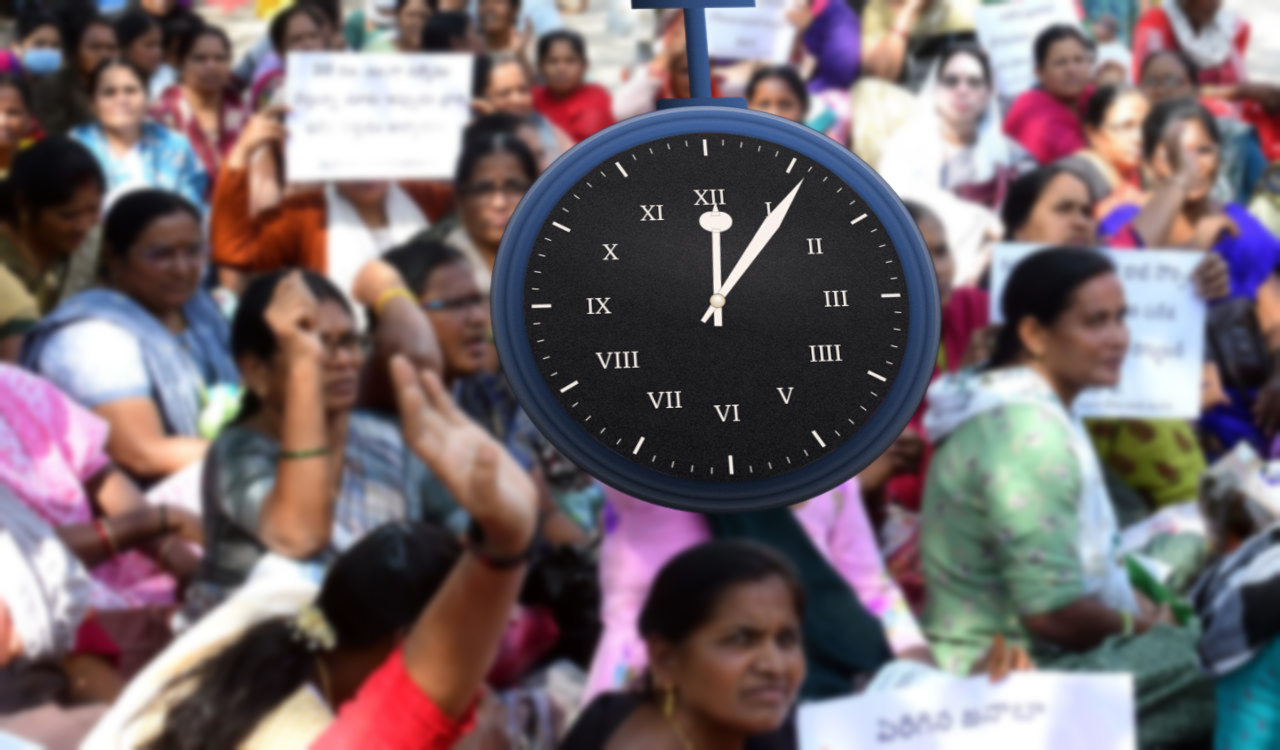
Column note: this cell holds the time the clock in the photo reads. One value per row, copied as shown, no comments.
12:06
